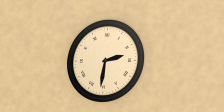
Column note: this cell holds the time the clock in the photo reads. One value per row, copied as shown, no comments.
2:31
